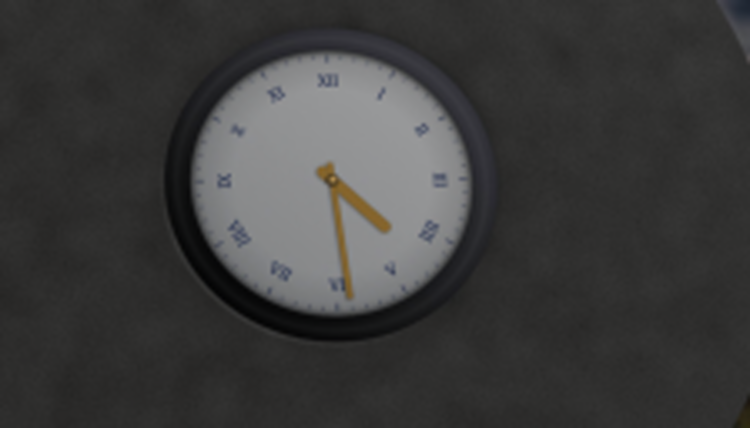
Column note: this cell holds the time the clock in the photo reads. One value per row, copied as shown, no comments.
4:29
